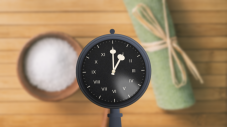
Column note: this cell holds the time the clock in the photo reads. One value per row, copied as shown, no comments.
1:00
